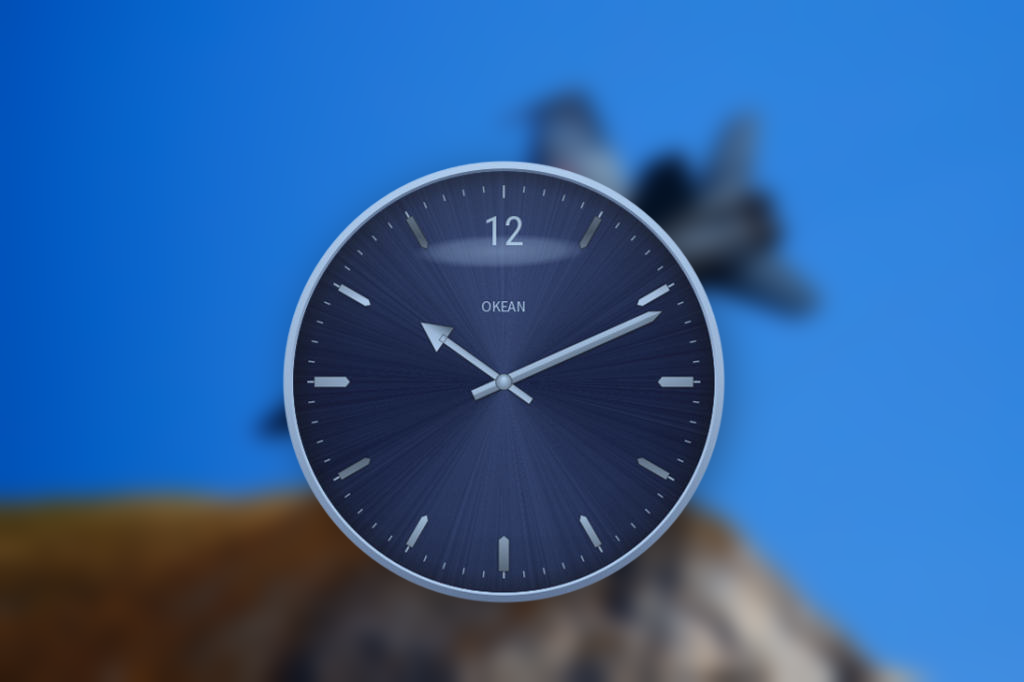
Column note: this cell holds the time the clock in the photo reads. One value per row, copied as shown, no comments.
10:11
